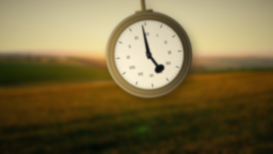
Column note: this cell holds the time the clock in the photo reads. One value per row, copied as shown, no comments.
4:59
